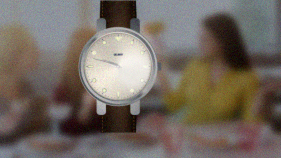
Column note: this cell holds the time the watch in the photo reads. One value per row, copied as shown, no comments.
9:48
